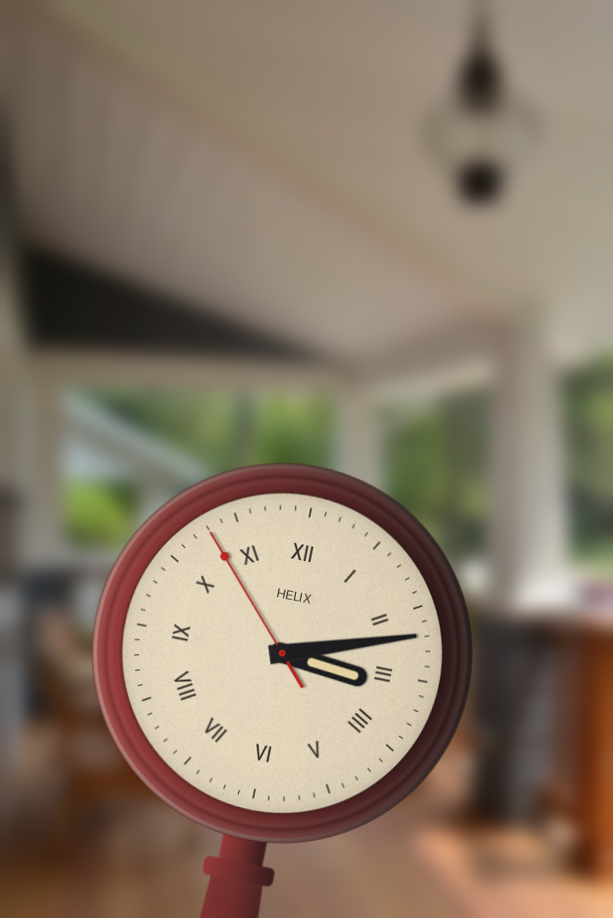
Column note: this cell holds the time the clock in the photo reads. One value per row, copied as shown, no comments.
3:11:53
